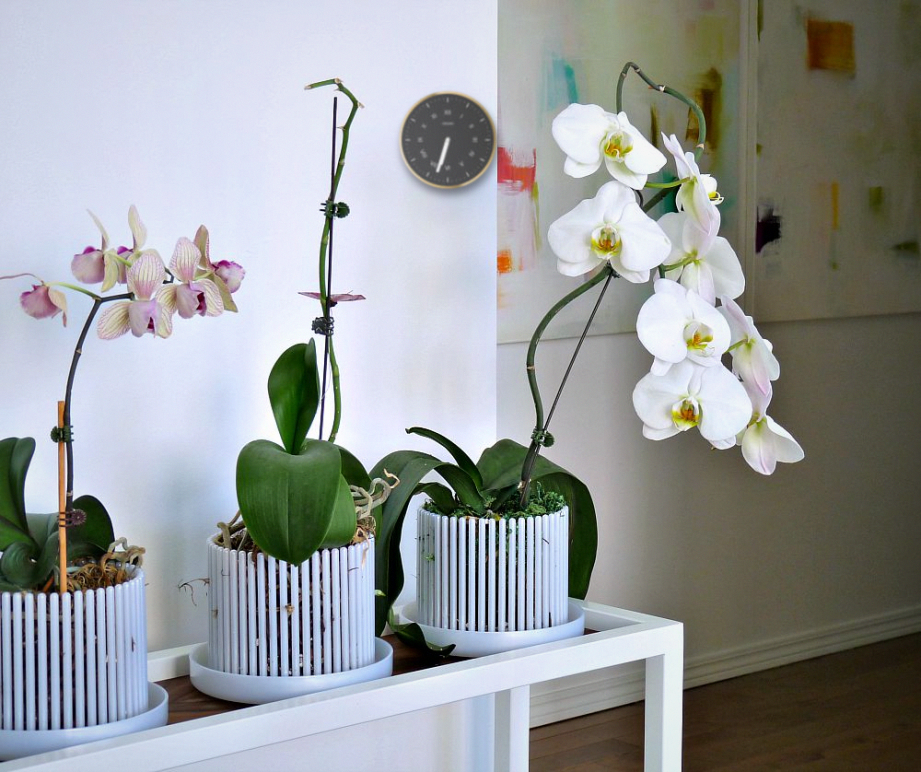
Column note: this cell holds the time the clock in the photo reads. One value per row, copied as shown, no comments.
6:33
